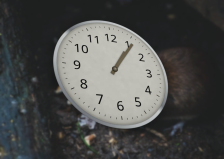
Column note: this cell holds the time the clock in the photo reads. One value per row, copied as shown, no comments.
1:06
